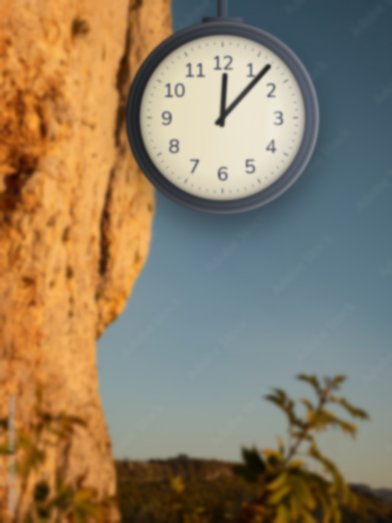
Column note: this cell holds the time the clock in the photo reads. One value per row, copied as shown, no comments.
12:07
